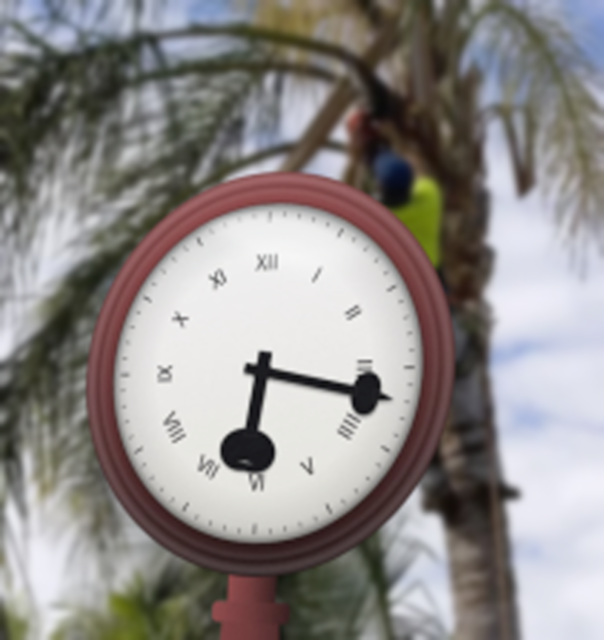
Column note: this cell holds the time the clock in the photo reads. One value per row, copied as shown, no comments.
6:17
